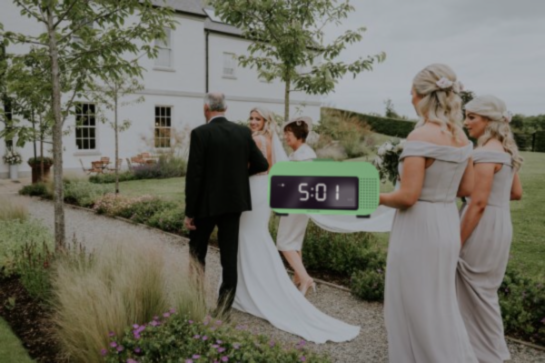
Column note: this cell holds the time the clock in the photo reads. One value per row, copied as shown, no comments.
5:01
